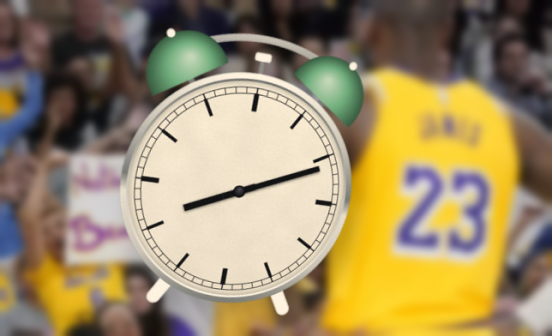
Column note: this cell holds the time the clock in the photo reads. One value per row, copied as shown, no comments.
8:11
